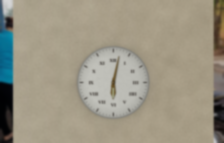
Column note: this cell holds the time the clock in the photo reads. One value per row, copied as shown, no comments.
6:02
